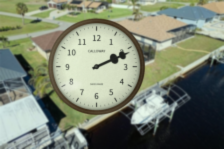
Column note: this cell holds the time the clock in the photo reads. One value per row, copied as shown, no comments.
2:11
